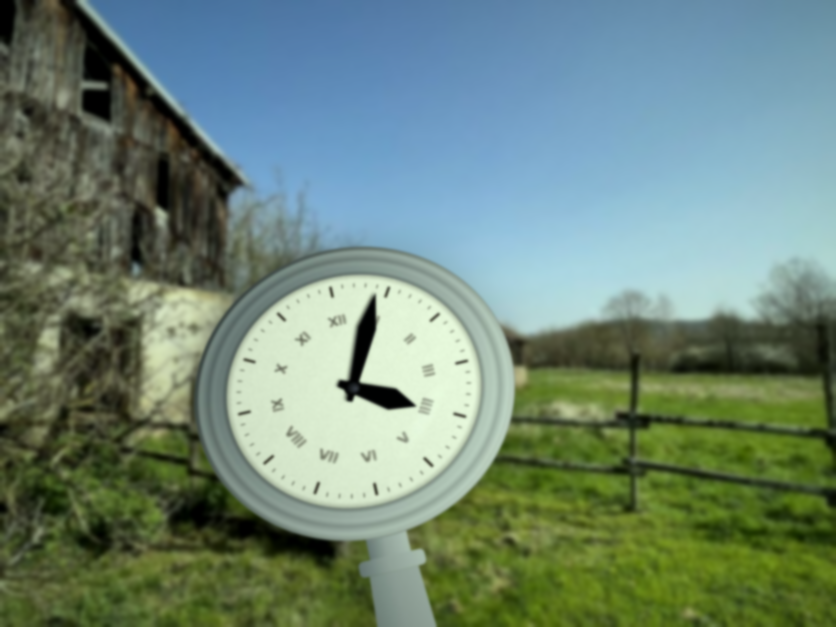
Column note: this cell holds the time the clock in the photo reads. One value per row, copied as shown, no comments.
4:04
